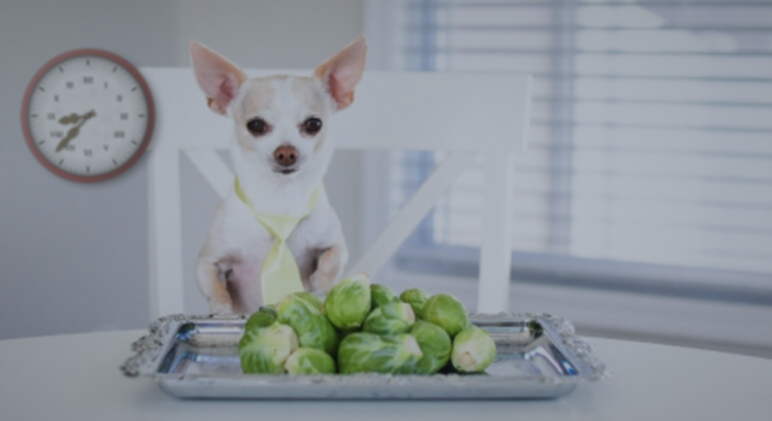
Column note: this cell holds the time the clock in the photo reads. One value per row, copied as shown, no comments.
8:37
